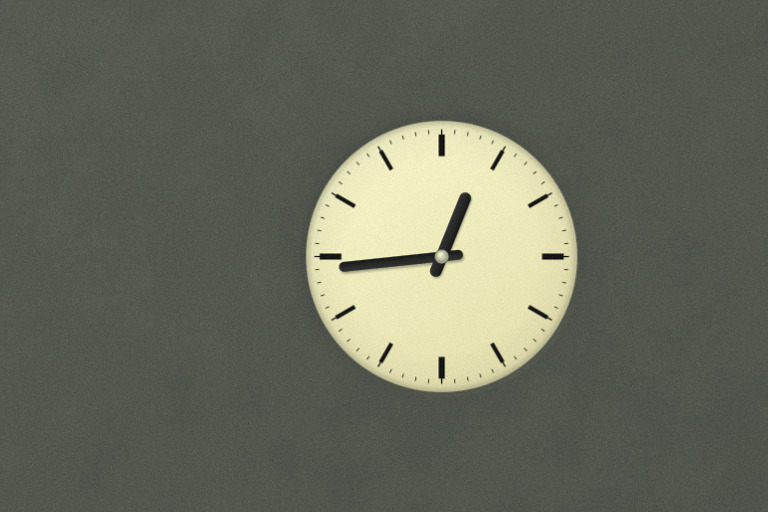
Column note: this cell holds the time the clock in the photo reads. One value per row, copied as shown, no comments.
12:44
